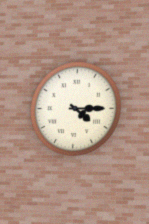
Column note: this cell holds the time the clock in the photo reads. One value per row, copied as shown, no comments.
4:15
